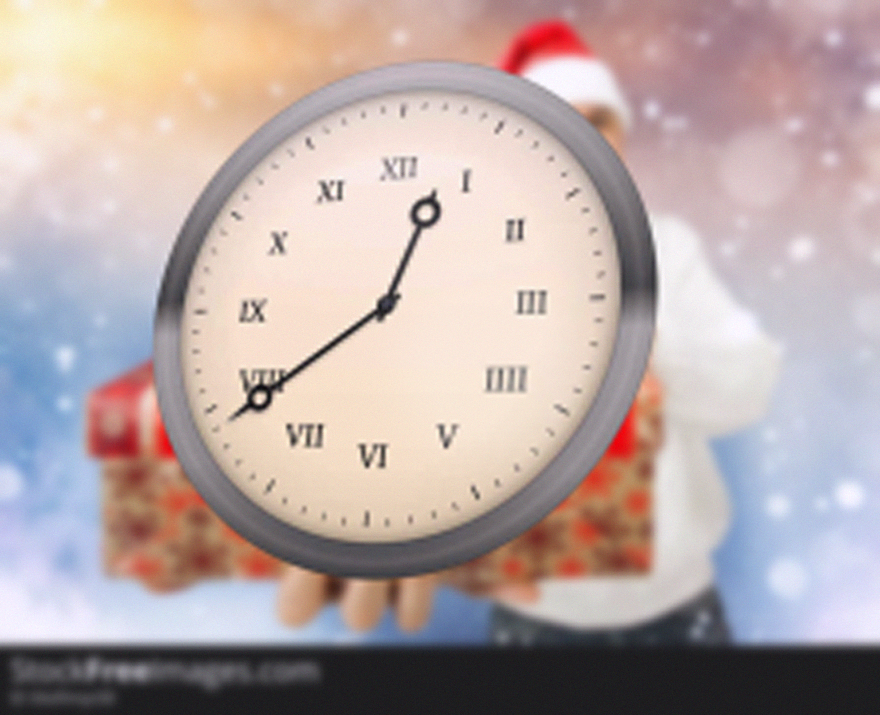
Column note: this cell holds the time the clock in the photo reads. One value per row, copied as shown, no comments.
12:39
